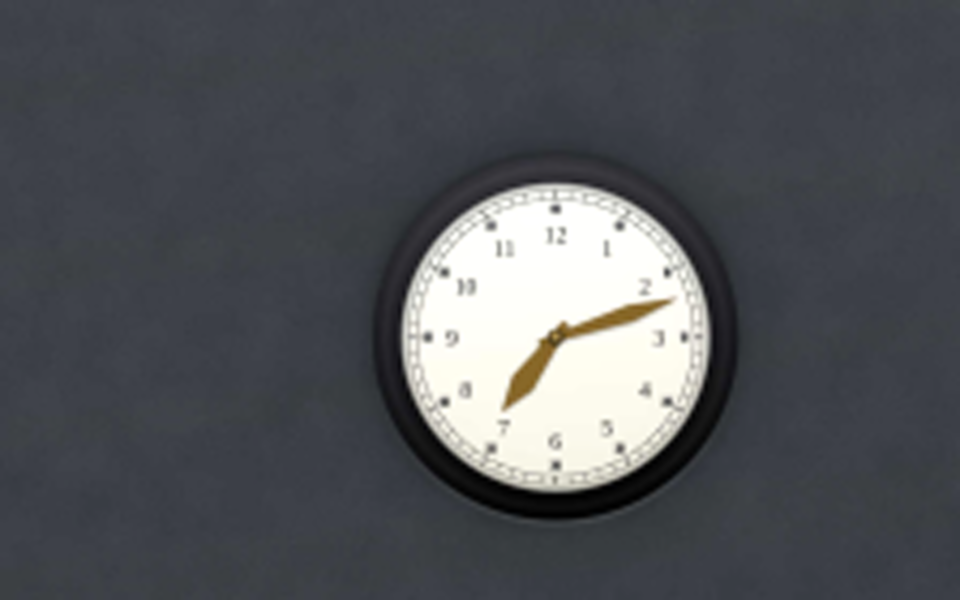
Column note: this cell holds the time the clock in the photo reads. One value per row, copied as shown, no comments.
7:12
